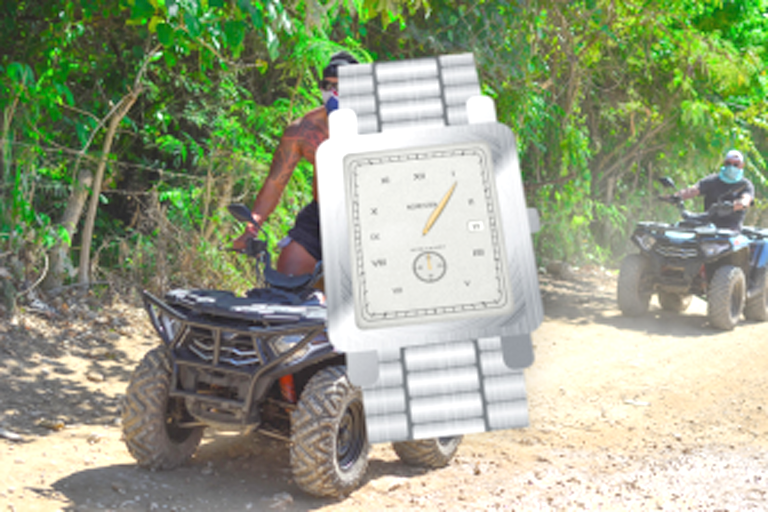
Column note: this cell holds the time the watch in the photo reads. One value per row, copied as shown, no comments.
1:06
